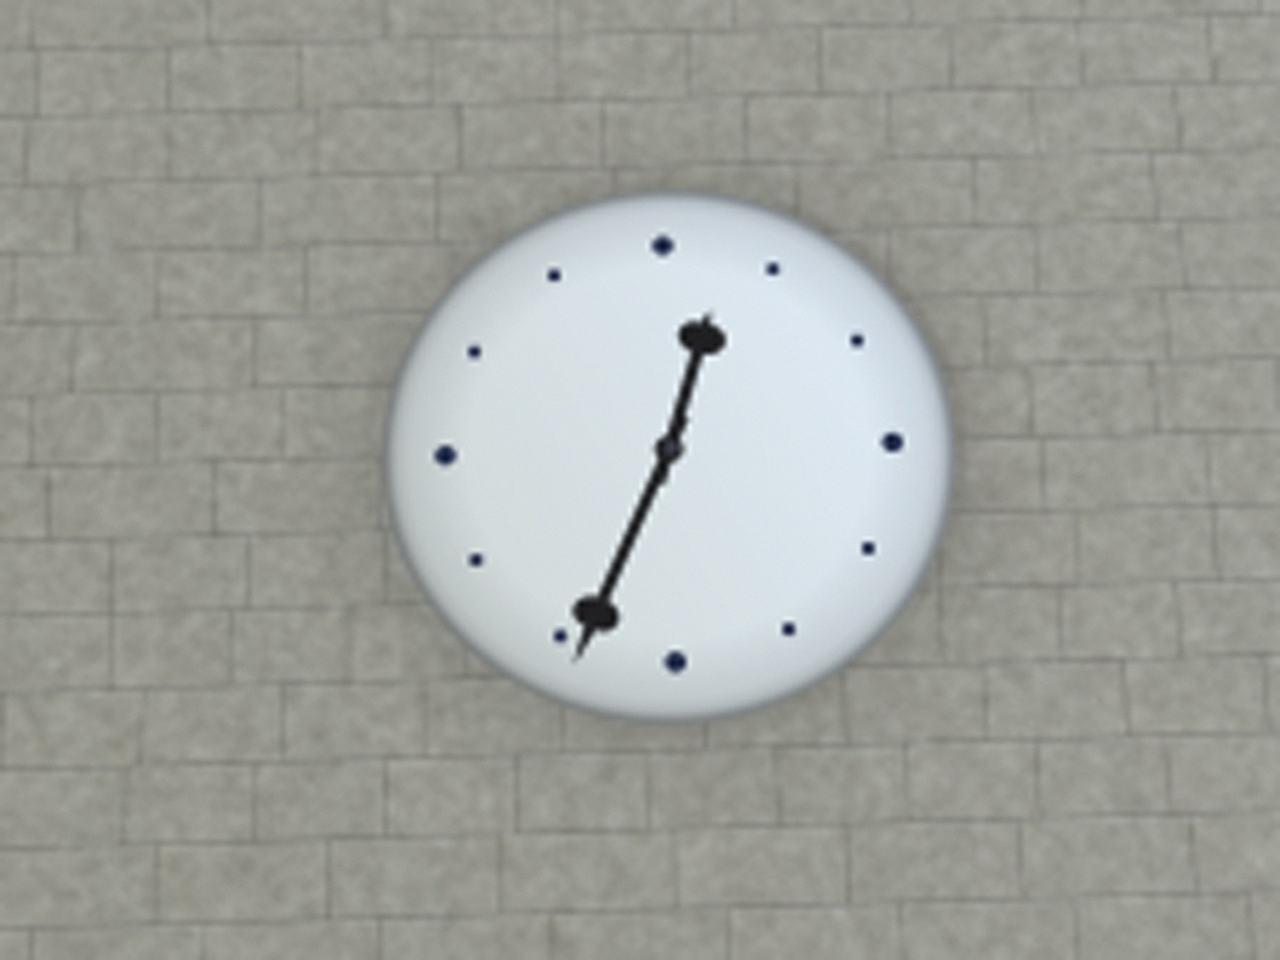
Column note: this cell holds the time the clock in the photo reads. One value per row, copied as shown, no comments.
12:34
